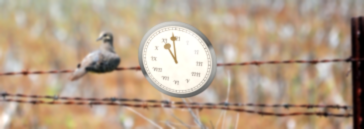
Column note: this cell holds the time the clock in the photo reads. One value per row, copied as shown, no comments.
10:59
